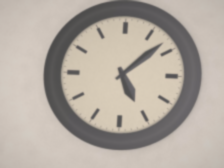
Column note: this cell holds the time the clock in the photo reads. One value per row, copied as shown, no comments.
5:08
